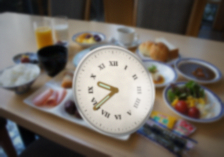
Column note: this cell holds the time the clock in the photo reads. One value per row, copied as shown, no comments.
9:39
